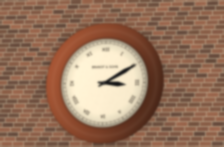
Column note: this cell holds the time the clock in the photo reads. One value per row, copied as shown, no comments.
3:10
